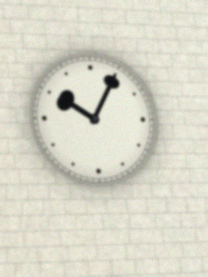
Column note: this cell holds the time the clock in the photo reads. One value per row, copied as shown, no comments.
10:05
